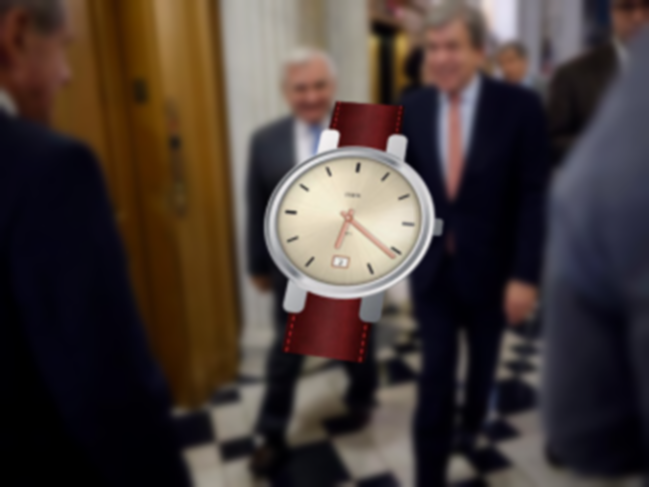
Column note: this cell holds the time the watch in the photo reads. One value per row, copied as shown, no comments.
6:21
